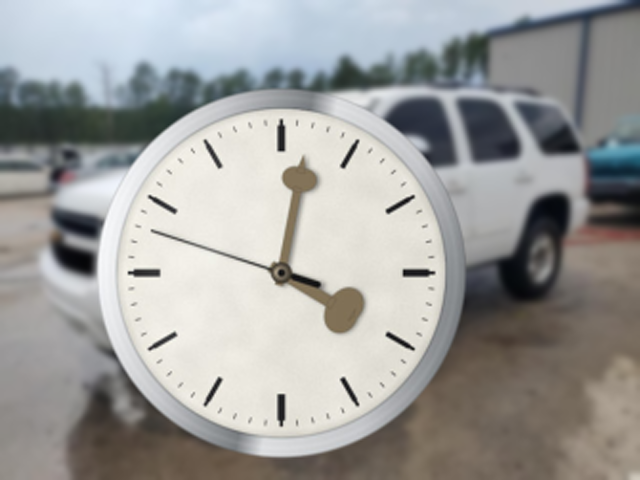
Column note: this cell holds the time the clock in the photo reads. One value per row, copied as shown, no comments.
4:01:48
